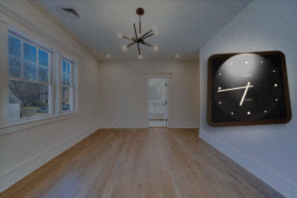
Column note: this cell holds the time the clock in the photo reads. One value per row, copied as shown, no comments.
6:44
